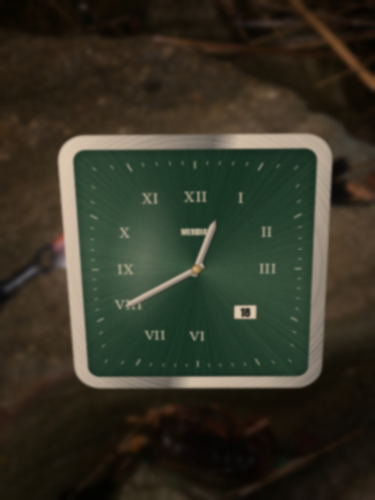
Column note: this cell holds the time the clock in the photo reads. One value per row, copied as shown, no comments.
12:40
